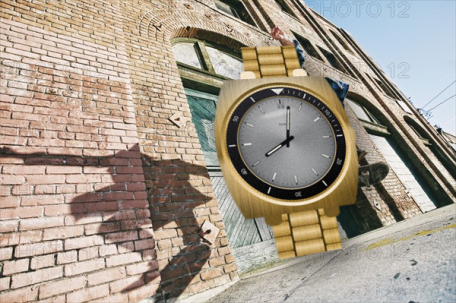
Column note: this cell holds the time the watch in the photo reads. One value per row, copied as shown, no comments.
8:02
